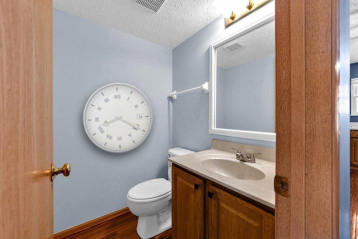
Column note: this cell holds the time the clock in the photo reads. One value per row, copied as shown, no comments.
8:20
